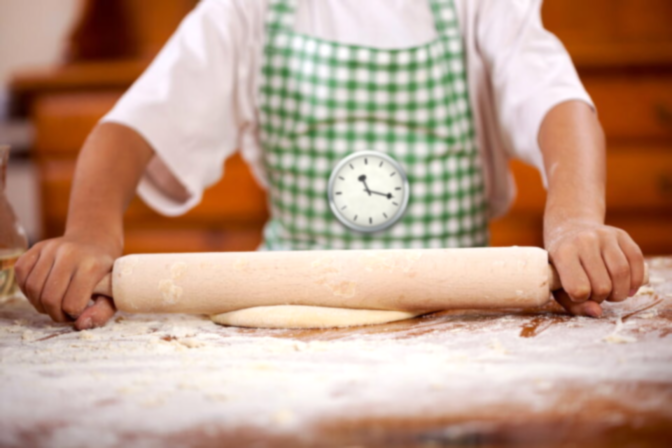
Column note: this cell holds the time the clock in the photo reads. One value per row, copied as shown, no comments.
11:18
